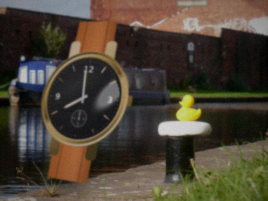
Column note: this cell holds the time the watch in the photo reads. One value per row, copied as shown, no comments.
7:59
